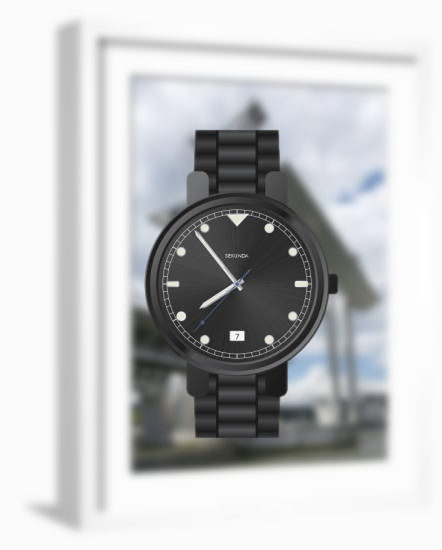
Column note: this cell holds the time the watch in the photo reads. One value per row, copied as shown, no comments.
7:53:37
